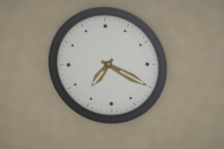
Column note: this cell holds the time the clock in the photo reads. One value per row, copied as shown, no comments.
7:20
